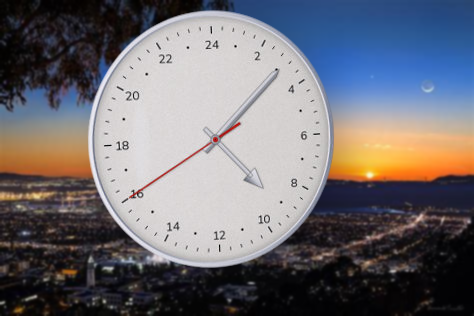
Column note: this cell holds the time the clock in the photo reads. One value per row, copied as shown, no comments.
9:07:40
